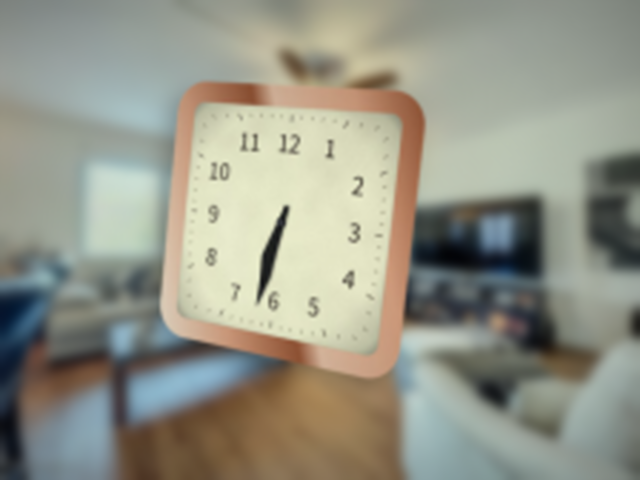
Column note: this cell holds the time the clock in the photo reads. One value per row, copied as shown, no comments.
6:32
